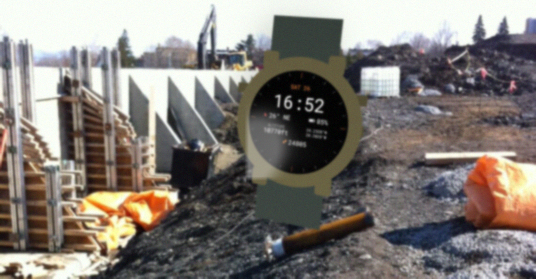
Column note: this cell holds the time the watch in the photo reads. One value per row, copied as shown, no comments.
16:52
